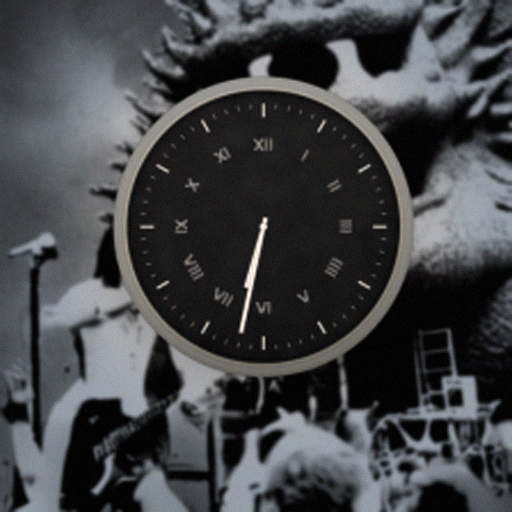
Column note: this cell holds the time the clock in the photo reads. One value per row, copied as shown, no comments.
6:32
